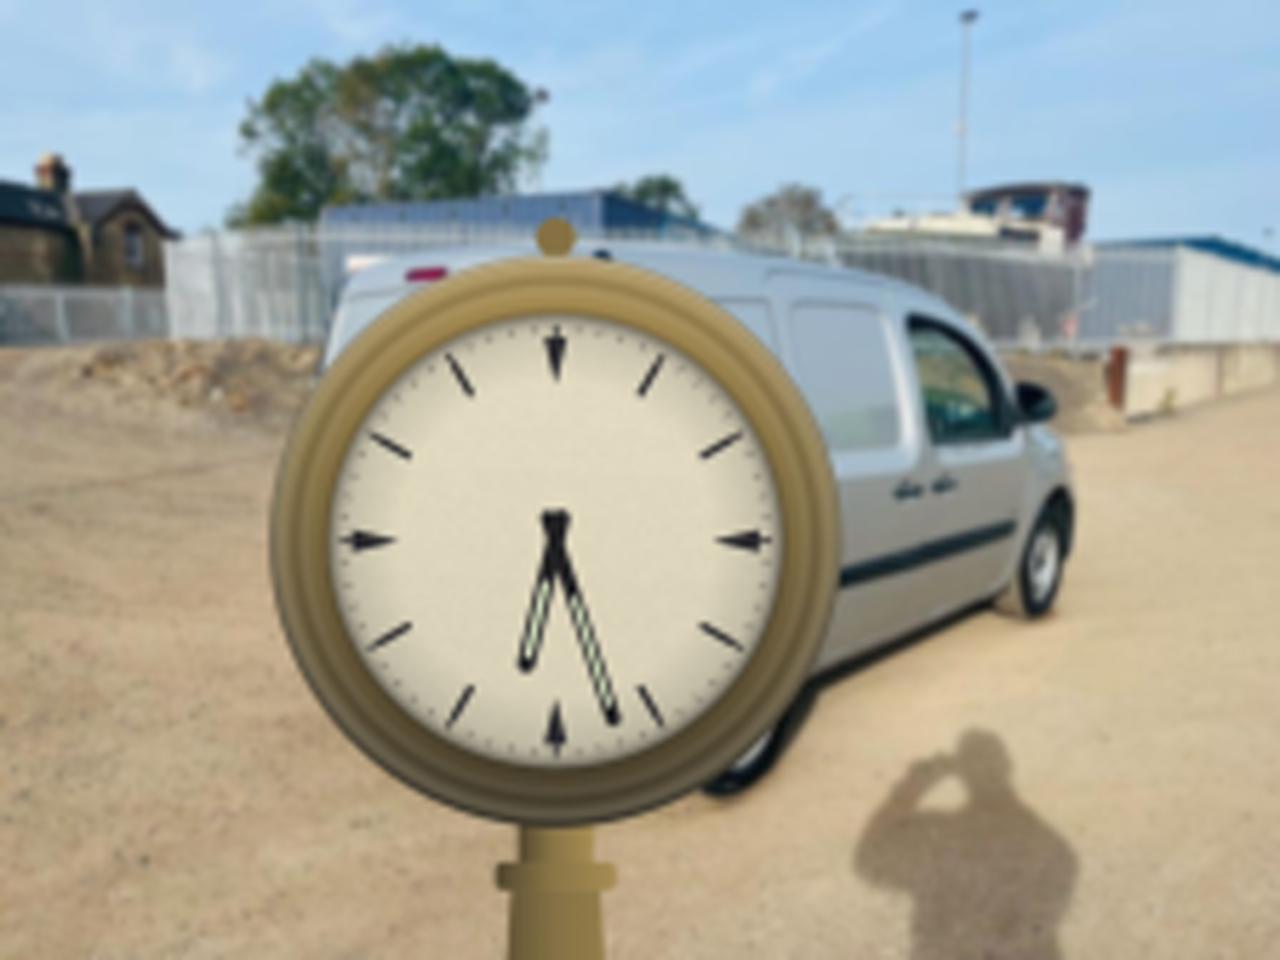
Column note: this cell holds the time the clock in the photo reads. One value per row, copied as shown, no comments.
6:27
